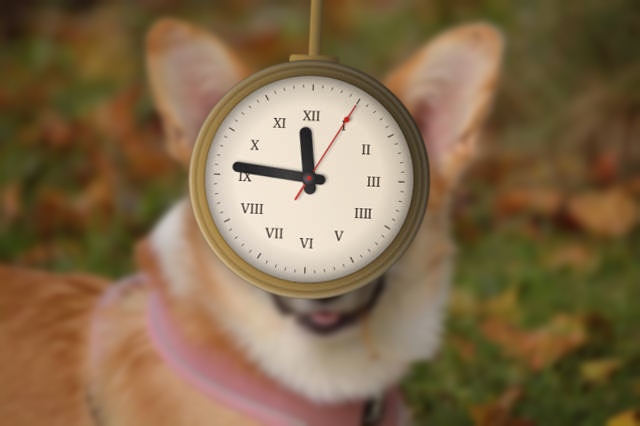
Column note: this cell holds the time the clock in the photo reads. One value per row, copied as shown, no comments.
11:46:05
